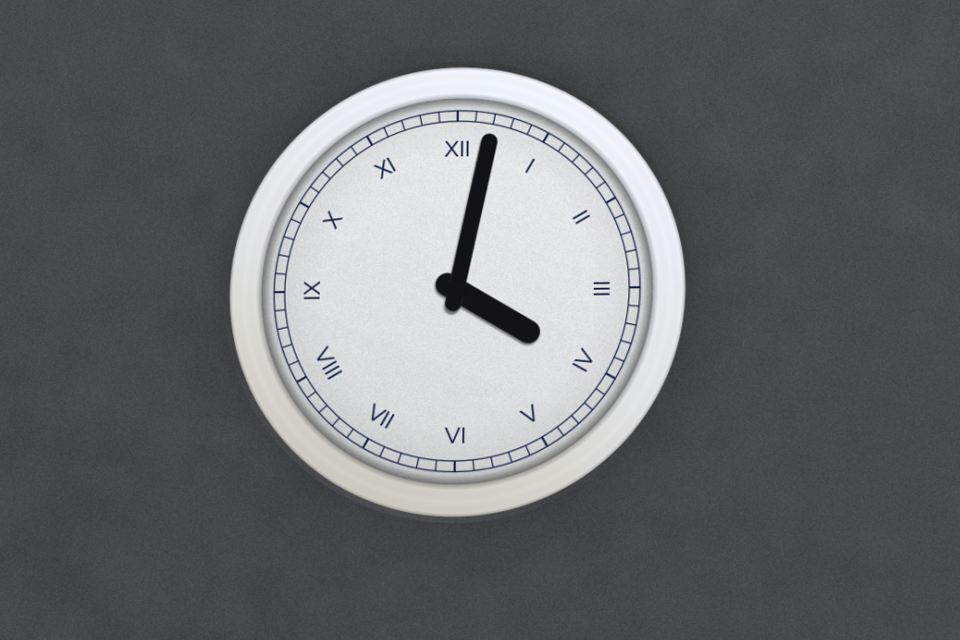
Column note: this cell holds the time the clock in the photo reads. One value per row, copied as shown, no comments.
4:02
